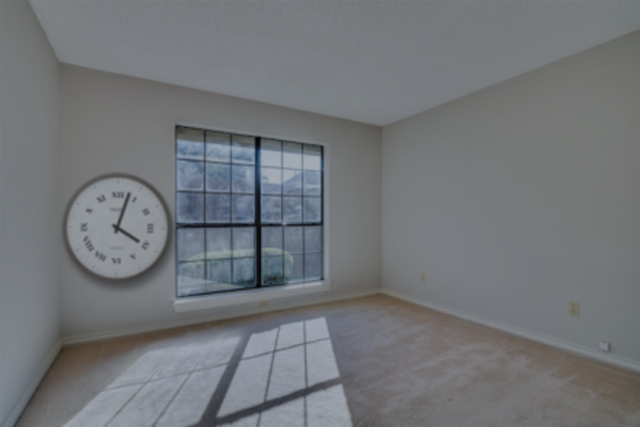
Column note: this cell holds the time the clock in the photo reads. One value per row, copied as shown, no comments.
4:03
